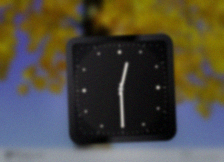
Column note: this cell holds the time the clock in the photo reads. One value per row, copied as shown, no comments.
12:30
